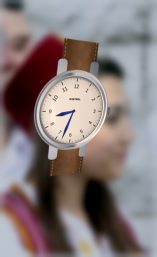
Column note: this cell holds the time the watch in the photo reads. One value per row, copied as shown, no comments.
8:33
